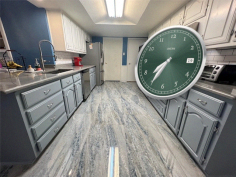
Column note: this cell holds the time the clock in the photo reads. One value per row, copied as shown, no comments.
7:35
